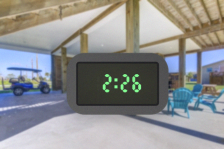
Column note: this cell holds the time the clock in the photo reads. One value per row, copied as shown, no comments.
2:26
